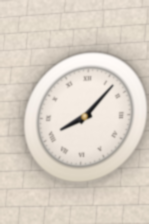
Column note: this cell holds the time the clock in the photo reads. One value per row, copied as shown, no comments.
8:07
